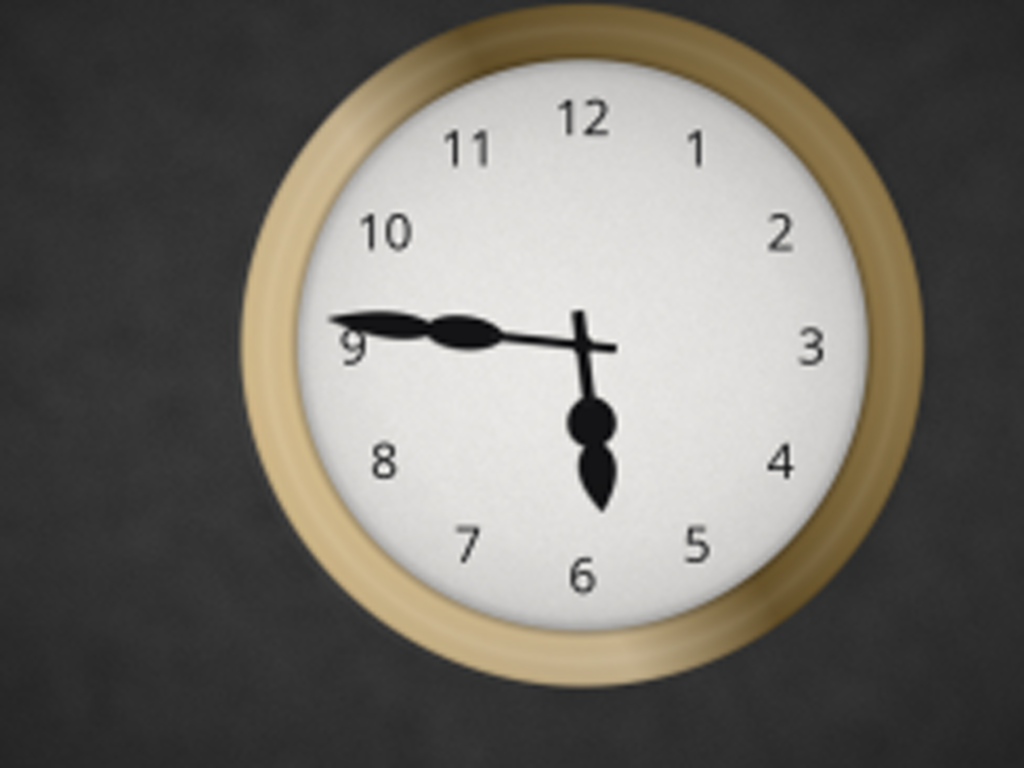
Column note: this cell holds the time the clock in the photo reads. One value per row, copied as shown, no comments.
5:46
